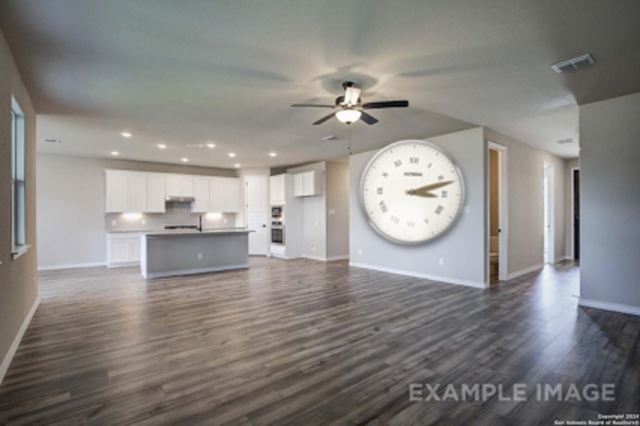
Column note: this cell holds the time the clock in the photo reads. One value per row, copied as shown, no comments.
3:12
